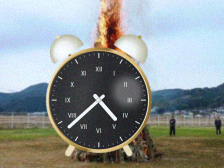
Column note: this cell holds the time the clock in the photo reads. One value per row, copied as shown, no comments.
4:38
